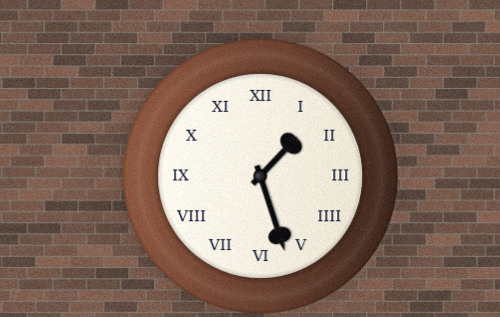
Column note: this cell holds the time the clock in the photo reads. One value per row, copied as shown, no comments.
1:27
